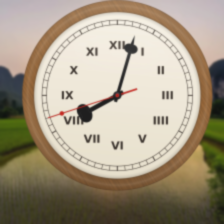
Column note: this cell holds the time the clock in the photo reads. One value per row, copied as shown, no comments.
8:02:42
